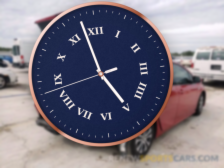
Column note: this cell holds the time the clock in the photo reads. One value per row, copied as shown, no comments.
4:57:43
